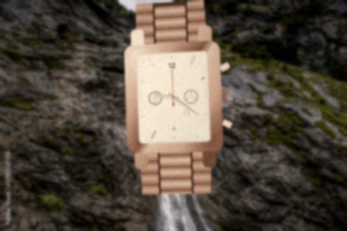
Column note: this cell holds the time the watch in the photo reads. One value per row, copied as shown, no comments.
9:21
